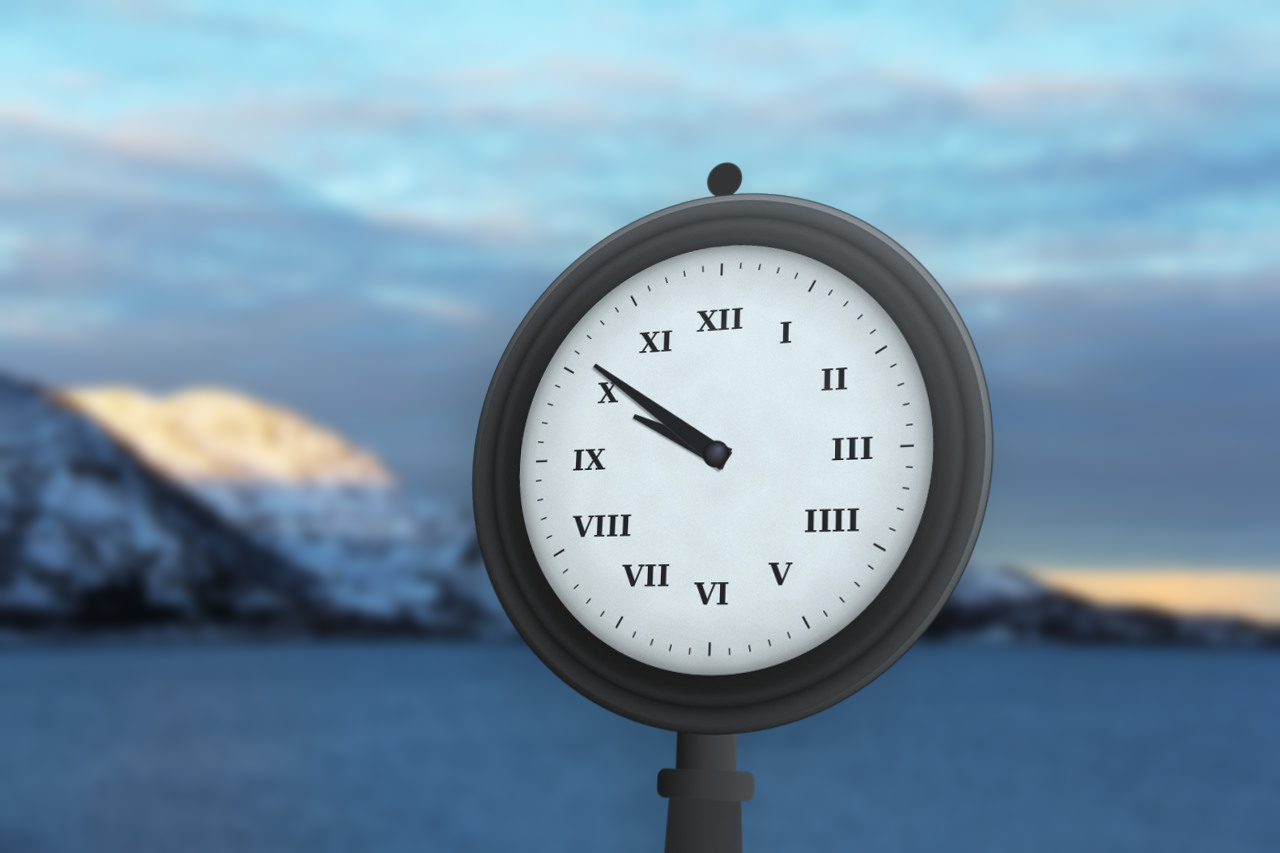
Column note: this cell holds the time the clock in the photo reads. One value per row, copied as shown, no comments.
9:51
